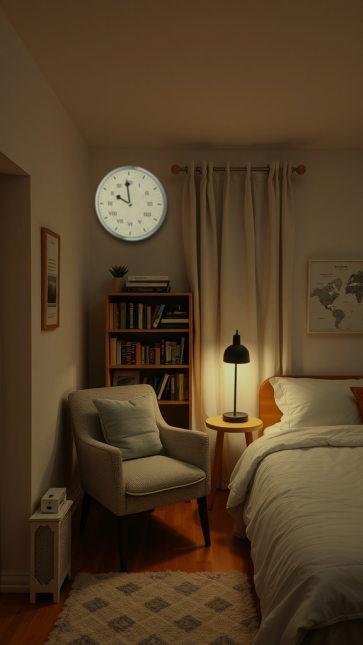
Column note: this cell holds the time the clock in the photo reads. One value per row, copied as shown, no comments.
9:59
